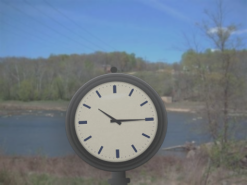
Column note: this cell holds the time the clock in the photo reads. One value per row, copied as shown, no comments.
10:15
